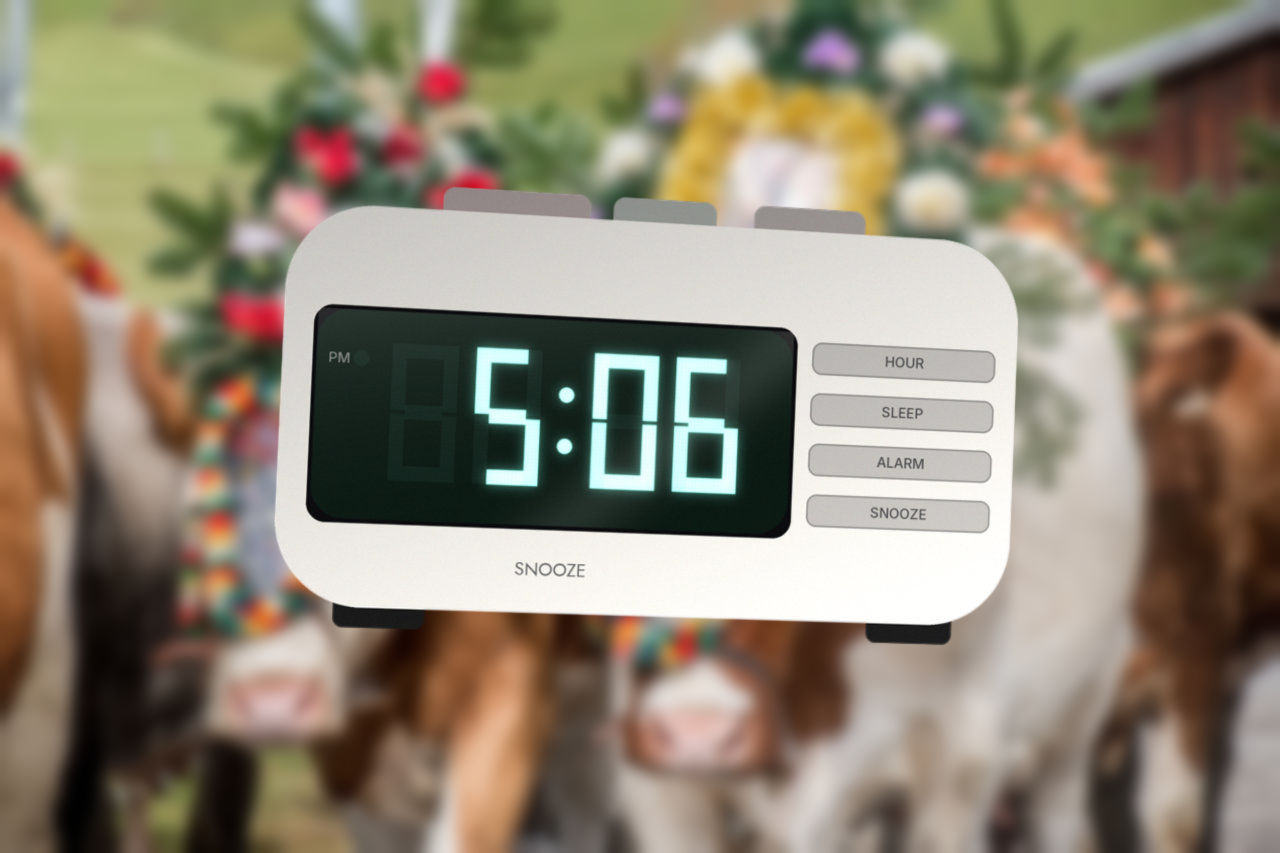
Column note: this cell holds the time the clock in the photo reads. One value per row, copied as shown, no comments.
5:06
